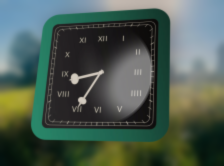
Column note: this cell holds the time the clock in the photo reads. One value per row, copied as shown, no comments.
8:35
